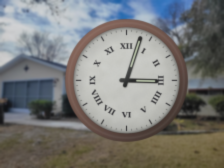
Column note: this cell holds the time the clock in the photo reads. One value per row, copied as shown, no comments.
3:03
